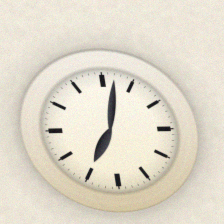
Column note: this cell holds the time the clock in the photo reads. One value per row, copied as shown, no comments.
7:02
